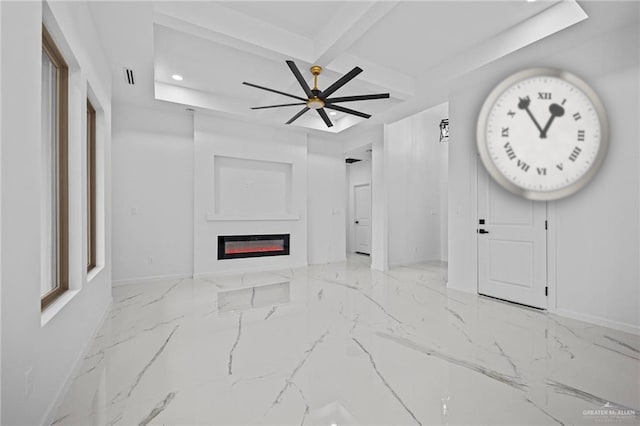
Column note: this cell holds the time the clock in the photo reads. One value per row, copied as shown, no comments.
12:54
